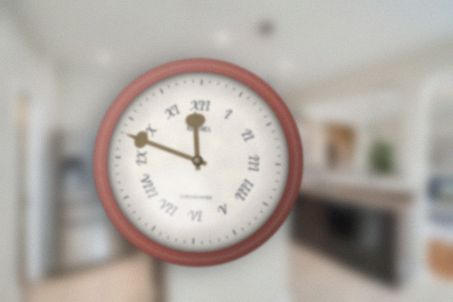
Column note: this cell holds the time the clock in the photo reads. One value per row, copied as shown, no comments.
11:48
